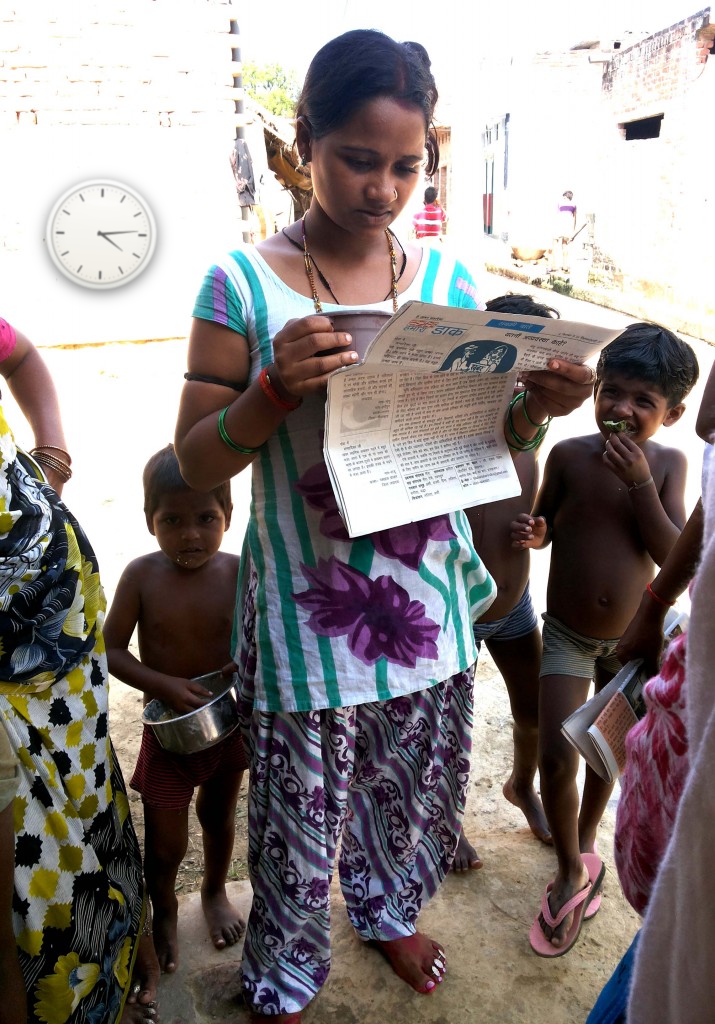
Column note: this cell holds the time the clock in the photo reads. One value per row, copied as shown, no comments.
4:14
